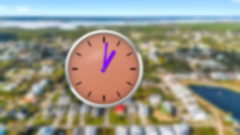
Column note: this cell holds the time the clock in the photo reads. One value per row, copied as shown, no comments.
1:01
